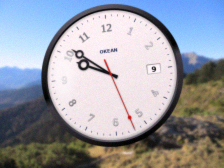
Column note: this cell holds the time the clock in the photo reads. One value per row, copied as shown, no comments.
9:51:27
